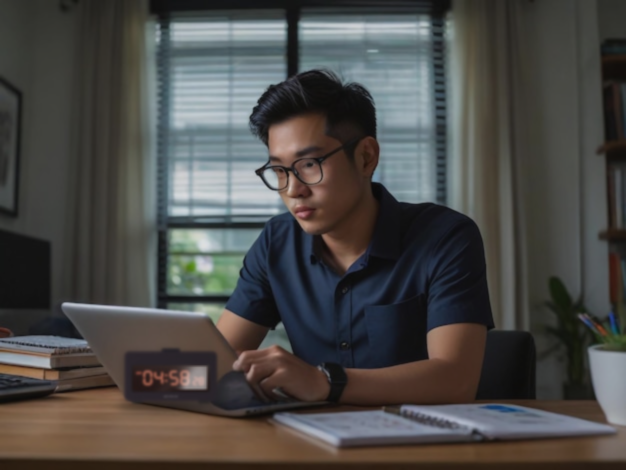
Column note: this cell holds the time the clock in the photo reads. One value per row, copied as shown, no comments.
4:58
